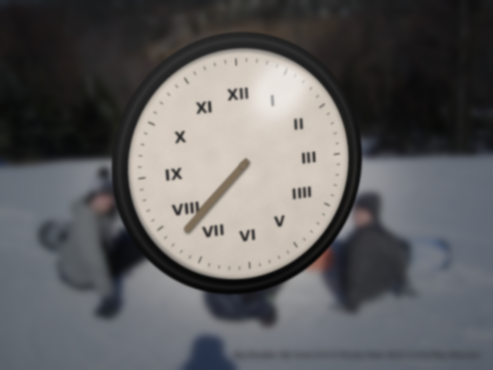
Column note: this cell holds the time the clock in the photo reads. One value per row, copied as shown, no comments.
7:38
